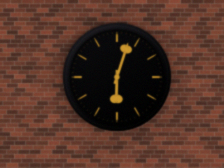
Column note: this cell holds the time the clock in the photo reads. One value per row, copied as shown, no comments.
6:03
